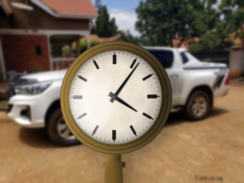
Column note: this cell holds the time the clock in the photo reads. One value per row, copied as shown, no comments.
4:06
